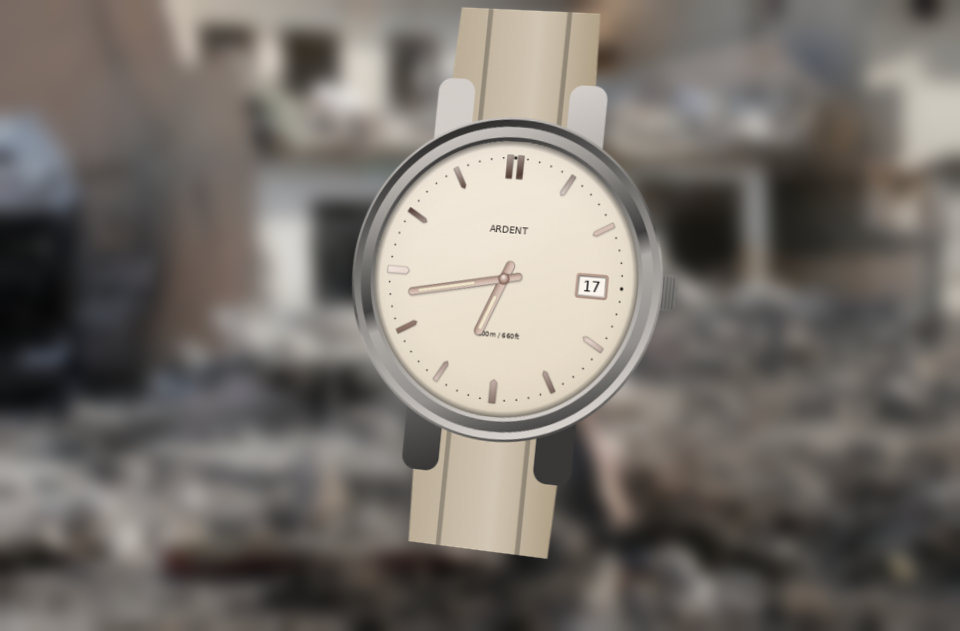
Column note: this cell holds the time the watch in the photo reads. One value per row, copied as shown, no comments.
6:43
